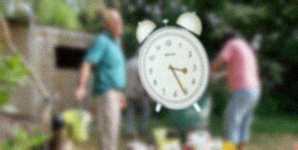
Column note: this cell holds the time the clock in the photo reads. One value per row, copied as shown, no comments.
3:26
